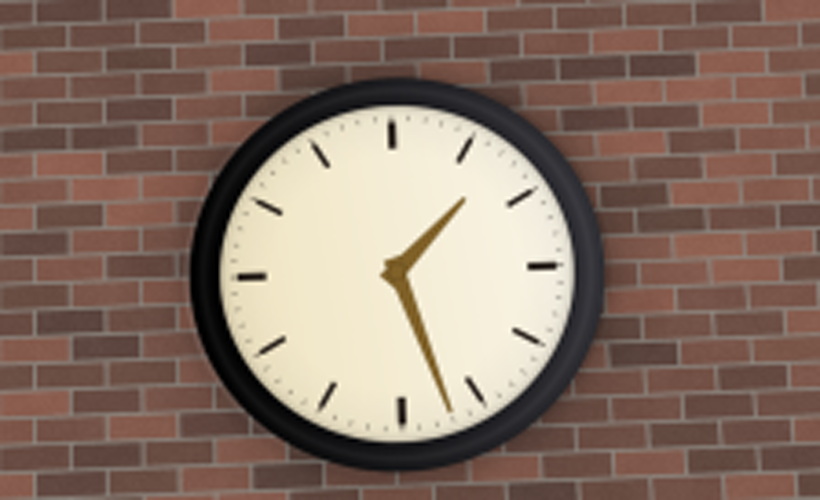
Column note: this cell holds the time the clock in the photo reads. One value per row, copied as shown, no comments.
1:27
